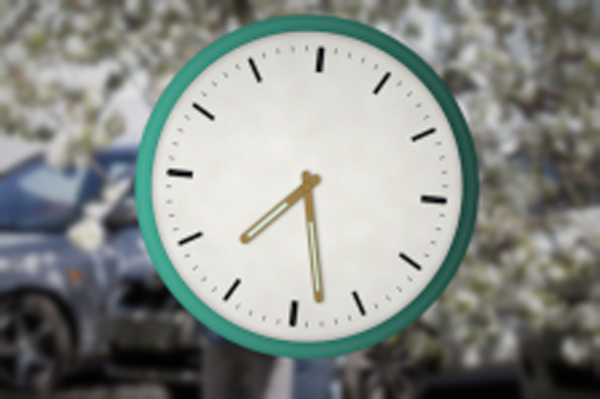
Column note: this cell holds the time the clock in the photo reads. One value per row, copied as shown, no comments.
7:28
